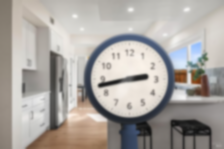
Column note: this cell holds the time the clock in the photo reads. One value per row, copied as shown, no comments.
2:43
